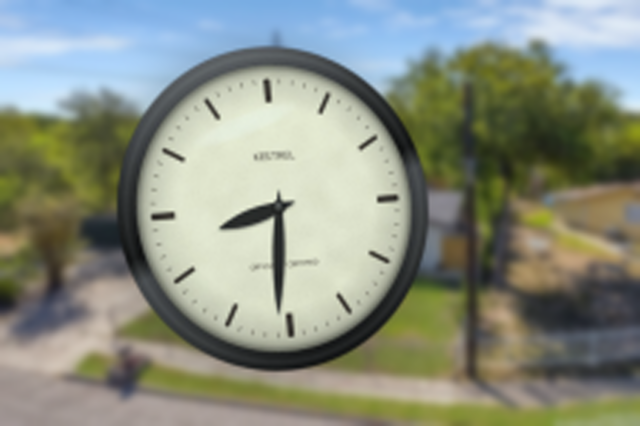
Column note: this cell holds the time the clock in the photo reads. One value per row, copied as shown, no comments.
8:31
